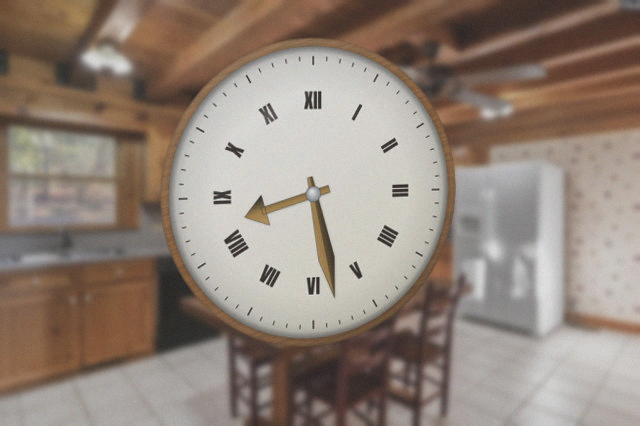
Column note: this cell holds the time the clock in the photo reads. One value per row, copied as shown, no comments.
8:28
